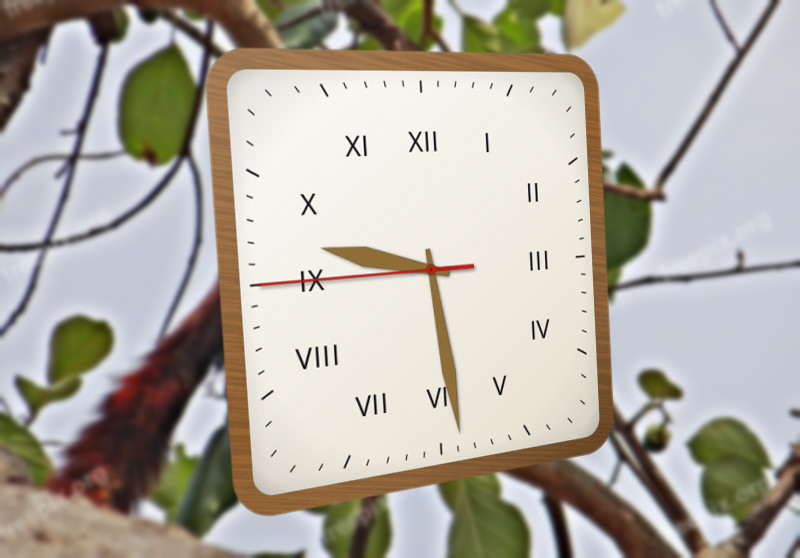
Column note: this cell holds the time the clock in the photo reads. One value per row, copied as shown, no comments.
9:28:45
